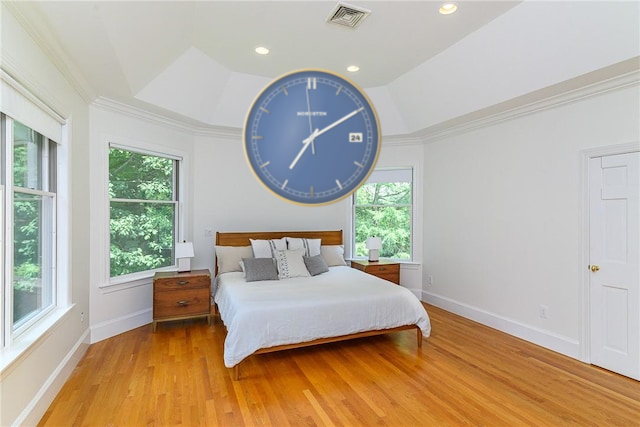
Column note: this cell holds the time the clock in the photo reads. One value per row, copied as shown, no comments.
7:09:59
